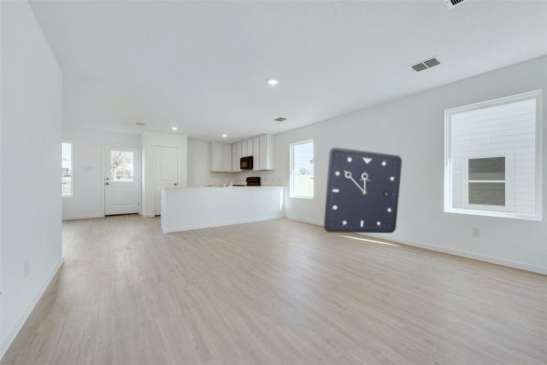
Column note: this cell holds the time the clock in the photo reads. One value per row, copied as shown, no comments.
11:52
